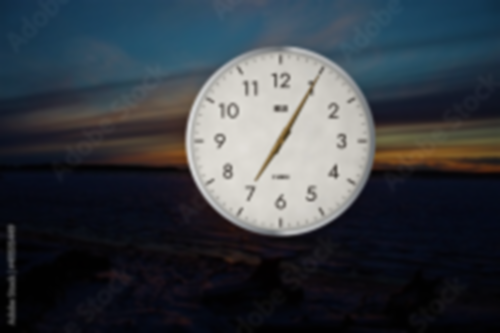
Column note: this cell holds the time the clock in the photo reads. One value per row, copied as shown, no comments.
7:05
